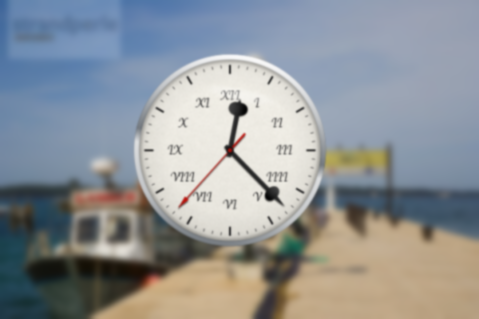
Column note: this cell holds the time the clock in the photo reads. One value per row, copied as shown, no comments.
12:22:37
